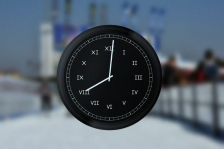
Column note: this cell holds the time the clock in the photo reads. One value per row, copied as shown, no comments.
8:01
